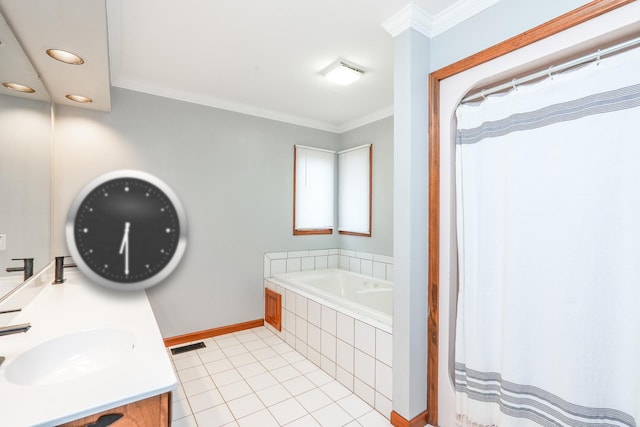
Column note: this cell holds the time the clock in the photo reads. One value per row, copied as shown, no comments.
6:30
